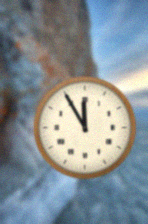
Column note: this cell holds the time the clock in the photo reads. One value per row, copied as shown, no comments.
11:55
